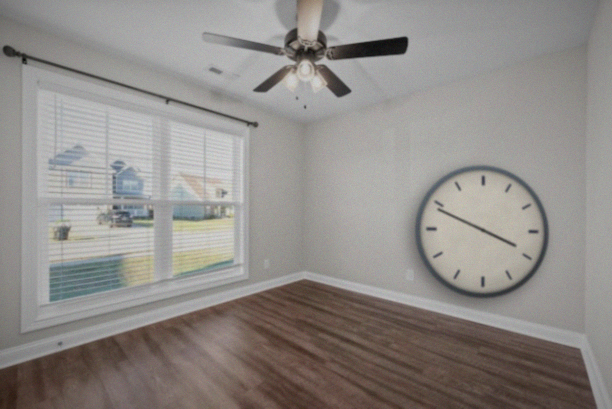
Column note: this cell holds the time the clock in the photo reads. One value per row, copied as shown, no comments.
3:49
